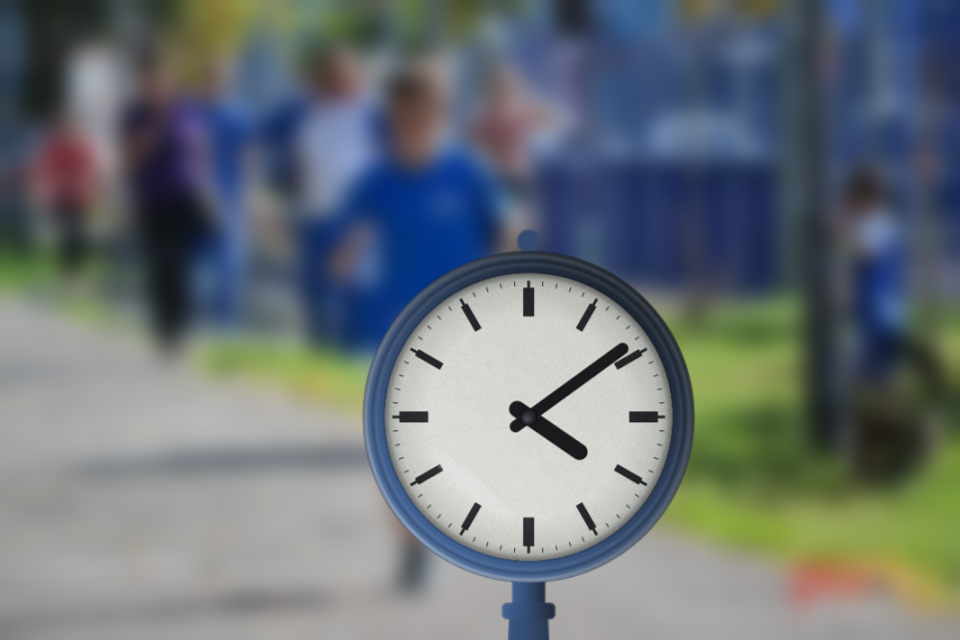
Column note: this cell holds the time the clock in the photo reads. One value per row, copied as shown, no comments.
4:09
